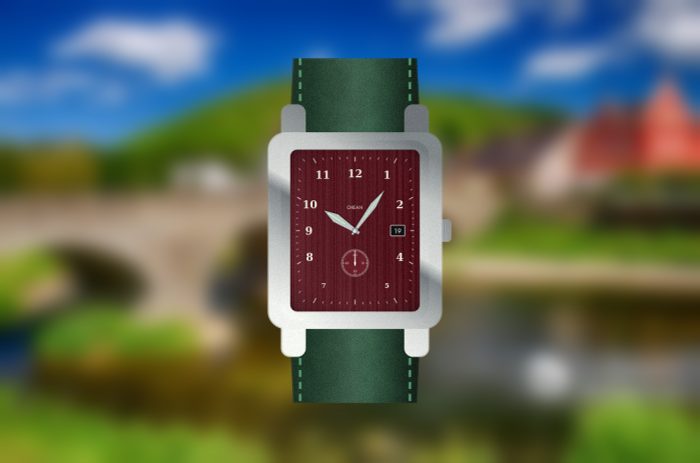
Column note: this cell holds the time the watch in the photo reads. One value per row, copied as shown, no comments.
10:06
